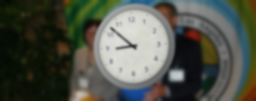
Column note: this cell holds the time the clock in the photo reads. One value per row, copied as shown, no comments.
8:52
